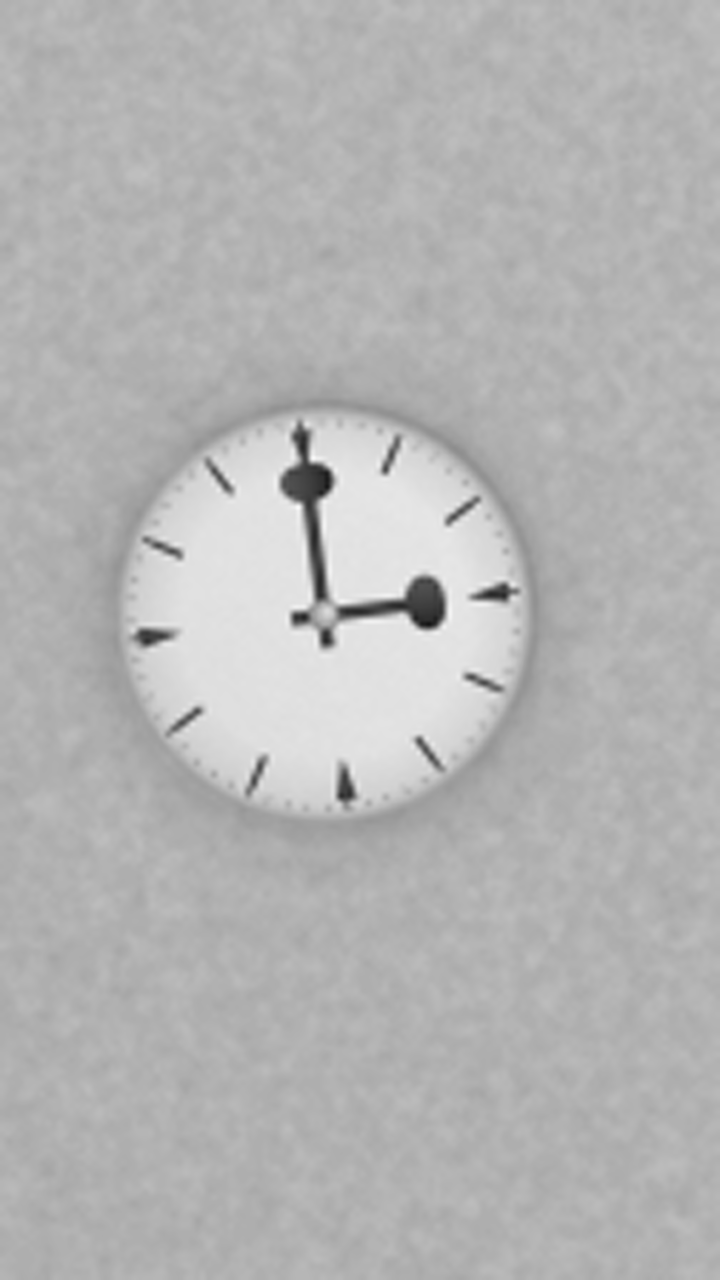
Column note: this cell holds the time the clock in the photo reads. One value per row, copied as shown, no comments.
3:00
